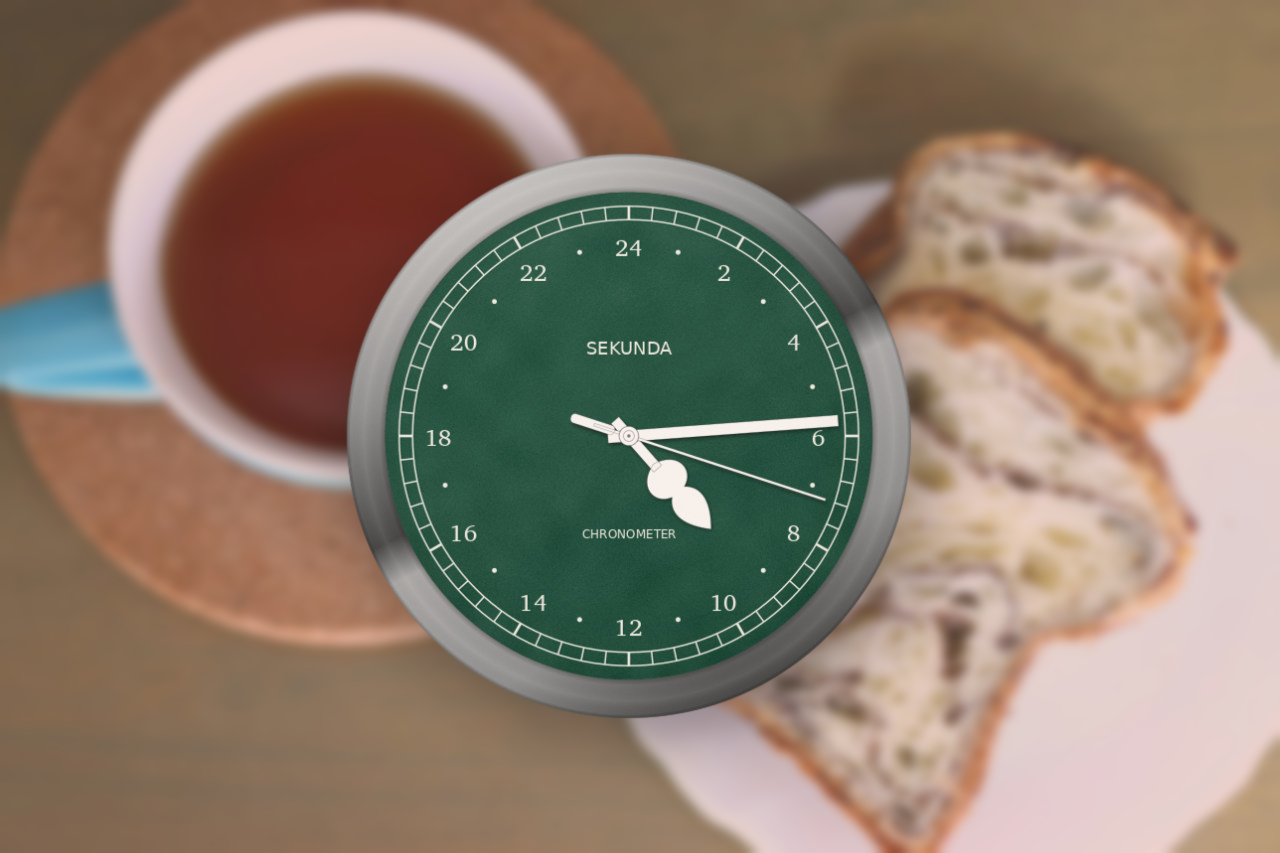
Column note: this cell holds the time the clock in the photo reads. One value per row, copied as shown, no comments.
9:14:18
